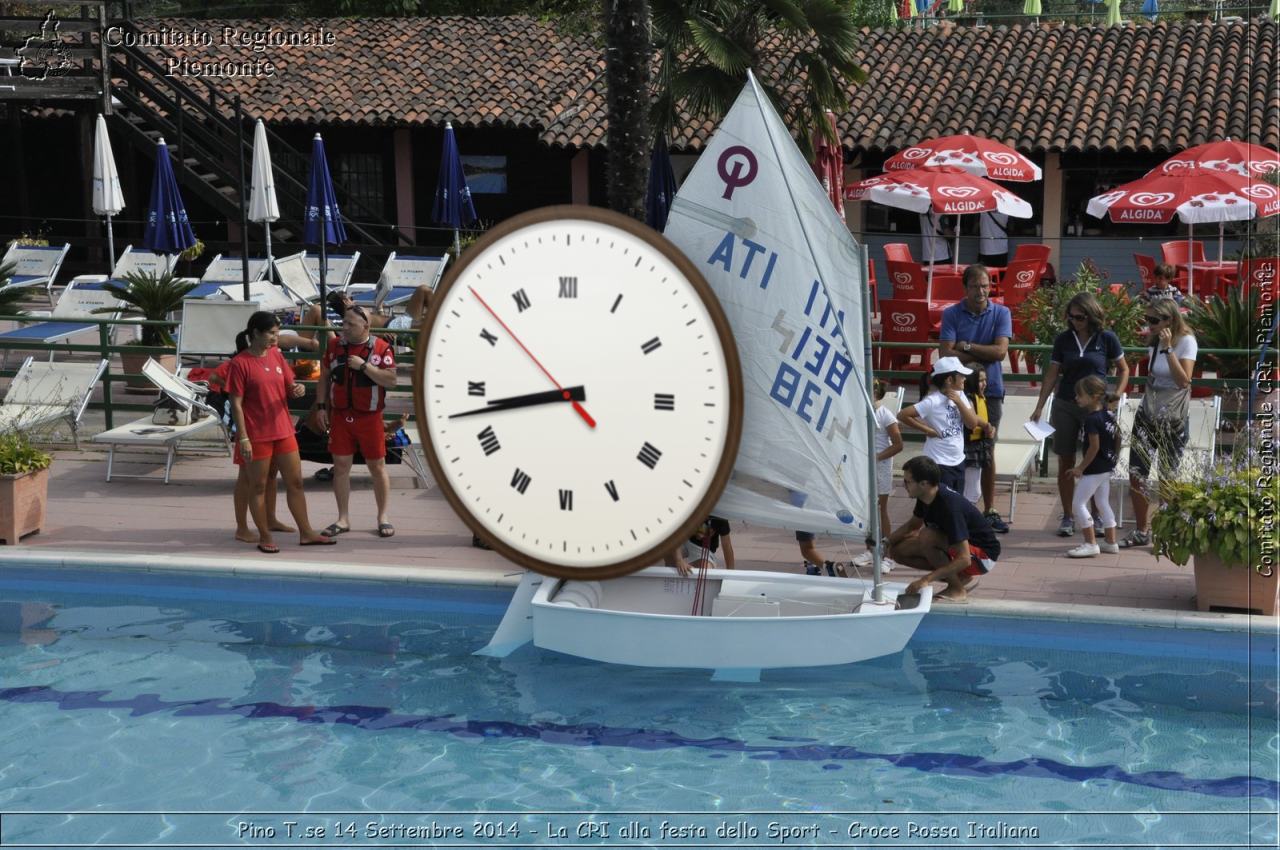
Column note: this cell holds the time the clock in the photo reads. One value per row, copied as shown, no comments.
8:42:52
